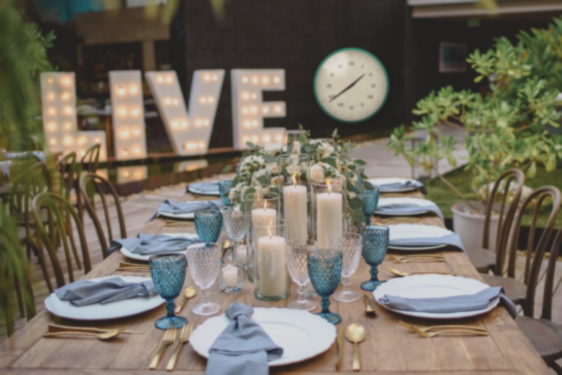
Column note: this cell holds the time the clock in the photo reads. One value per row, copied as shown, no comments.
1:39
